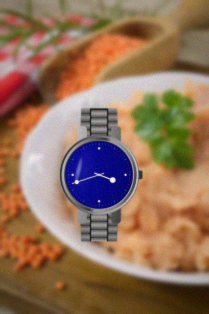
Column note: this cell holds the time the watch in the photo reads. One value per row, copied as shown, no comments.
3:42
